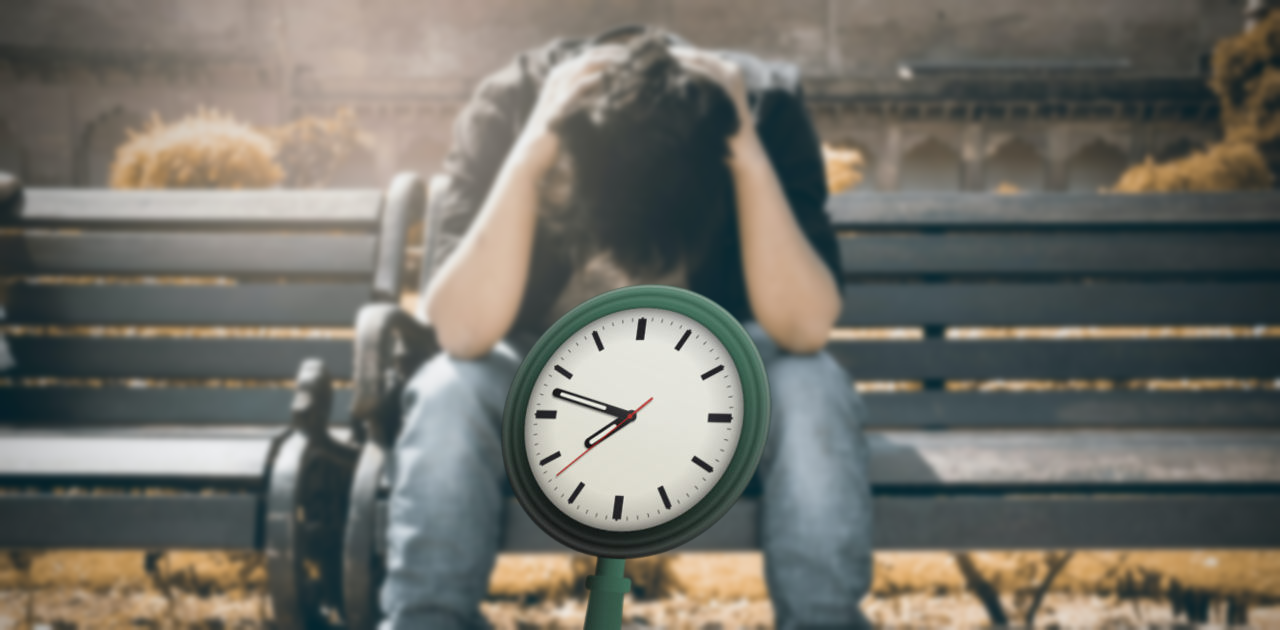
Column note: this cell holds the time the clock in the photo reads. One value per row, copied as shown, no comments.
7:47:38
